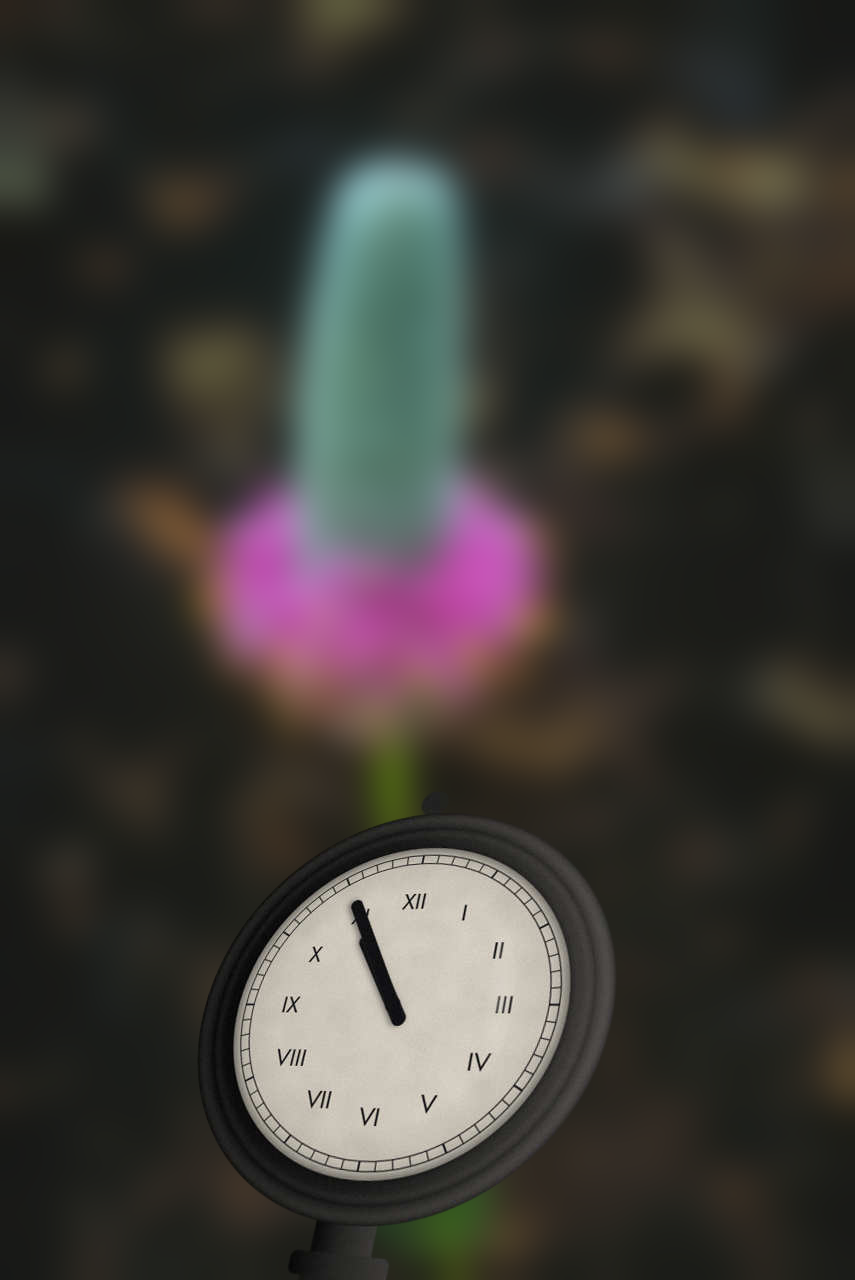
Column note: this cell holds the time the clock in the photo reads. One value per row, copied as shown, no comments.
10:55
